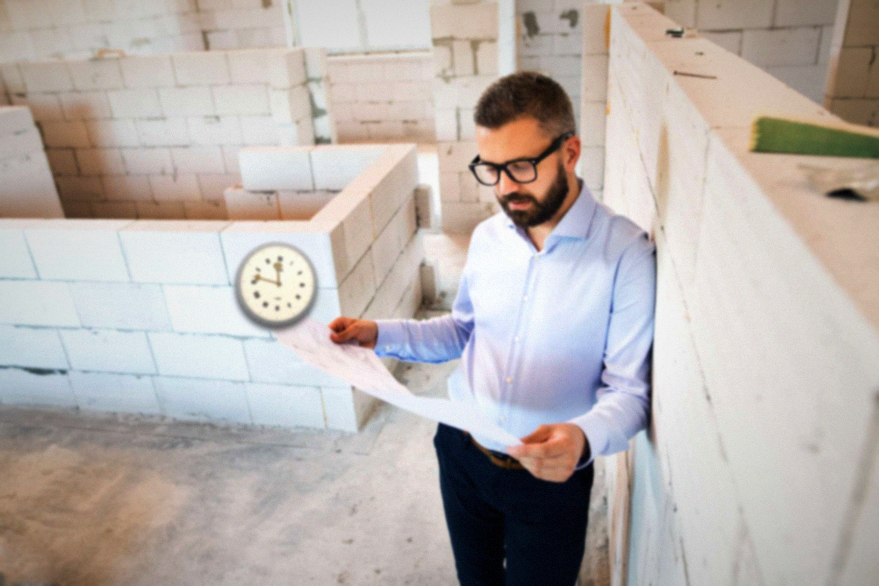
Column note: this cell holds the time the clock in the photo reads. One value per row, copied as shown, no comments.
11:47
